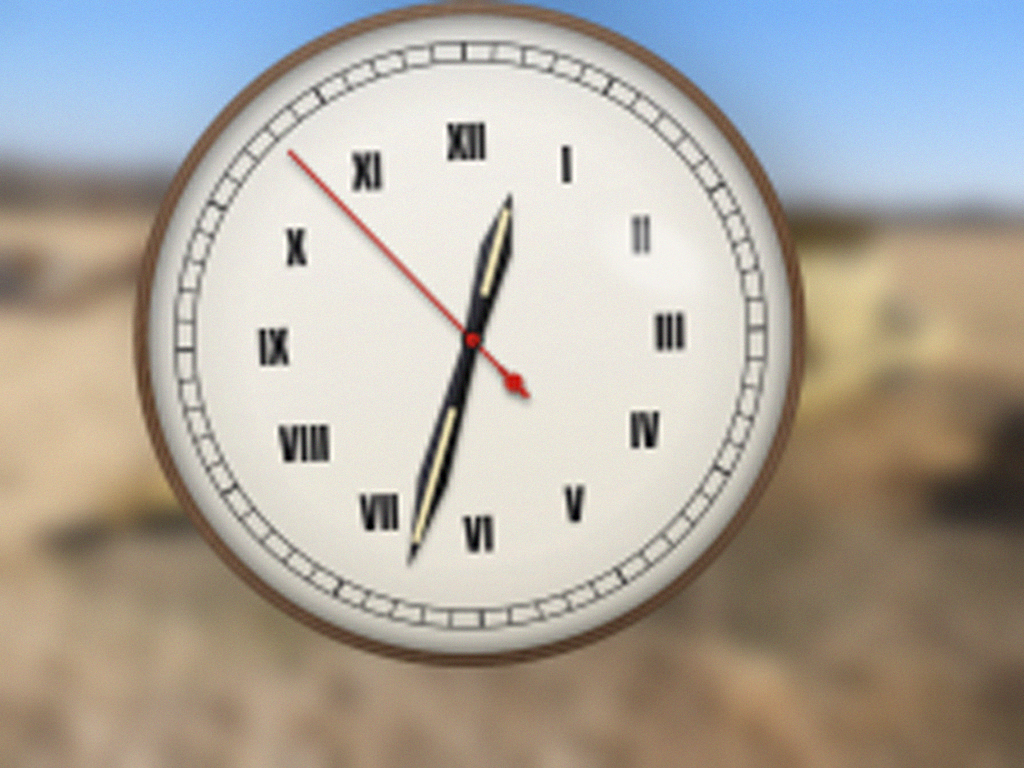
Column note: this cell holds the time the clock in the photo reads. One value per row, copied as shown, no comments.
12:32:53
